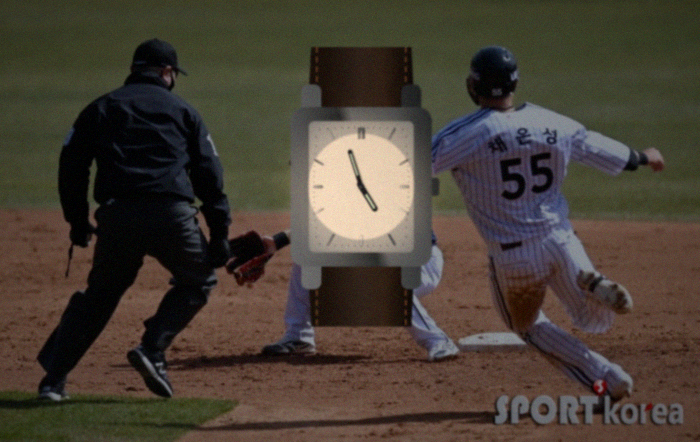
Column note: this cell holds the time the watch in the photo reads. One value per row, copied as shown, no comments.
4:57
